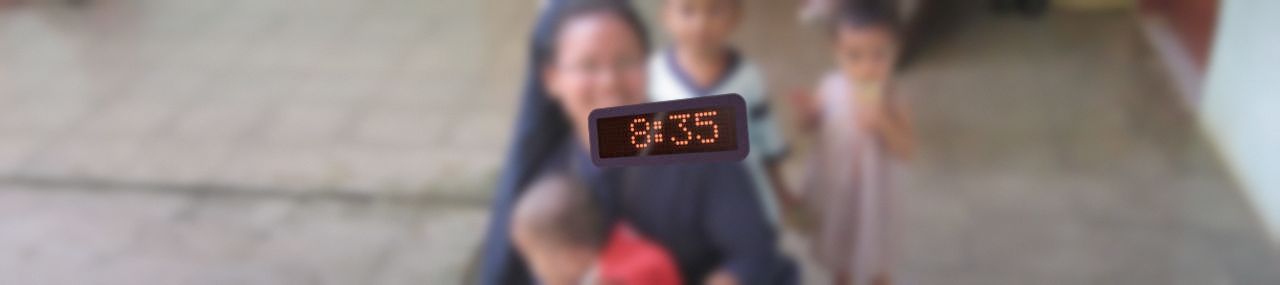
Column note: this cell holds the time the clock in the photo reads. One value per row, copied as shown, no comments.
8:35
